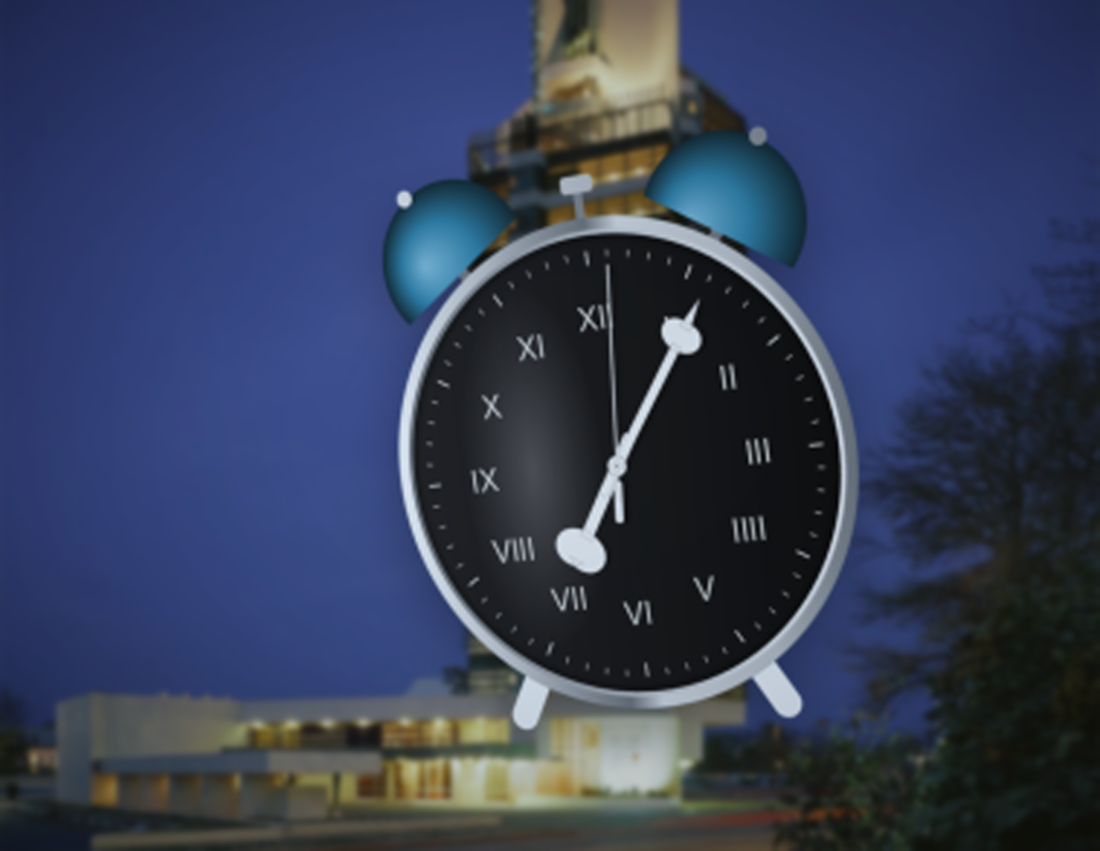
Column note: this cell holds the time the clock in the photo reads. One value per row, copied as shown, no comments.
7:06:01
